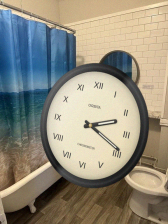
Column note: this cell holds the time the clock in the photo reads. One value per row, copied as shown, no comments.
2:19
